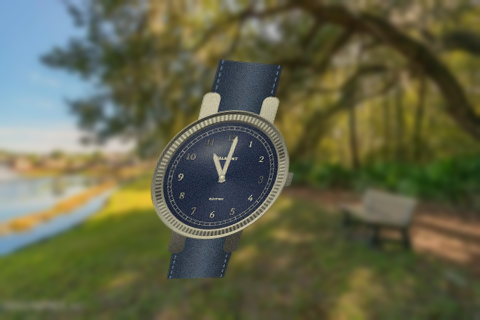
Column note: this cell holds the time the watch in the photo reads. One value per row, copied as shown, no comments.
11:01
